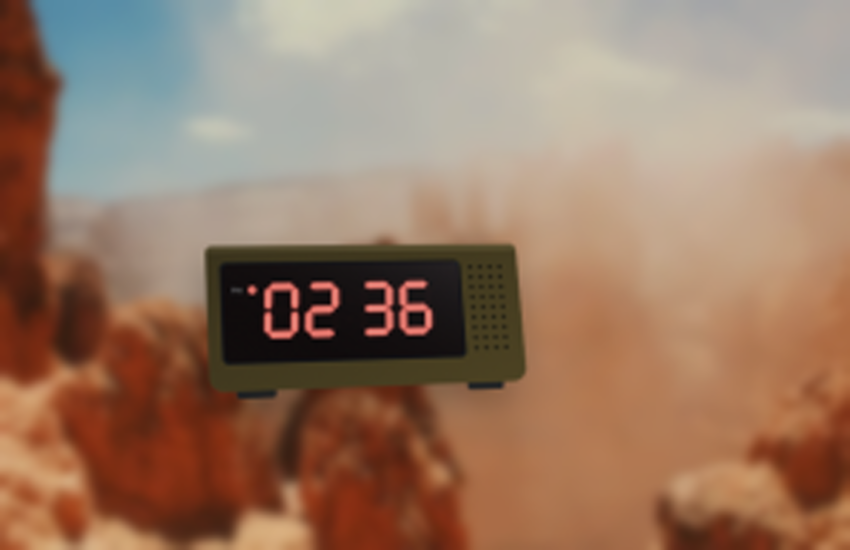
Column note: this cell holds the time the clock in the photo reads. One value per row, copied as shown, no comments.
2:36
